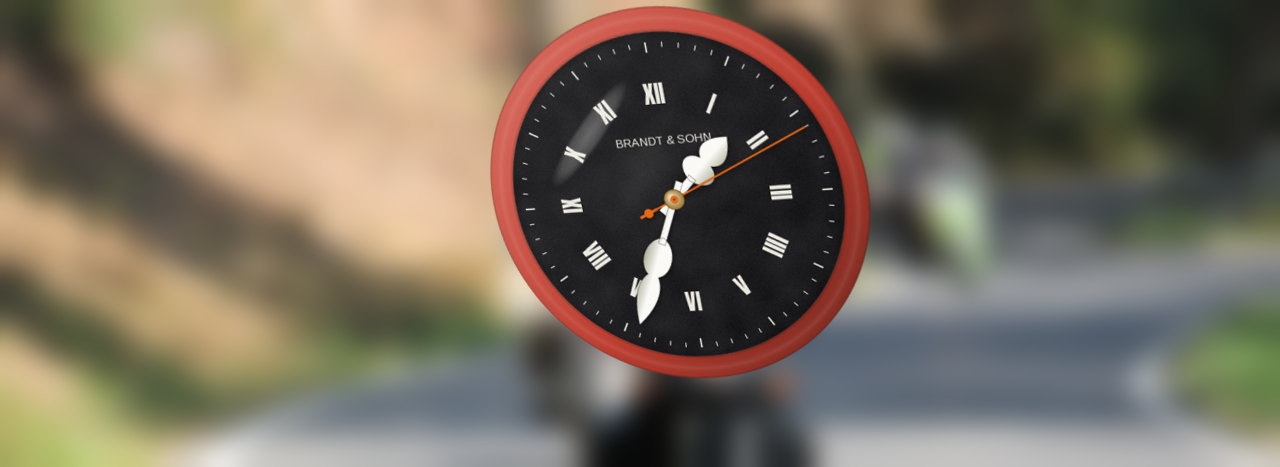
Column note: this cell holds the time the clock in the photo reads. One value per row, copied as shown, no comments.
1:34:11
